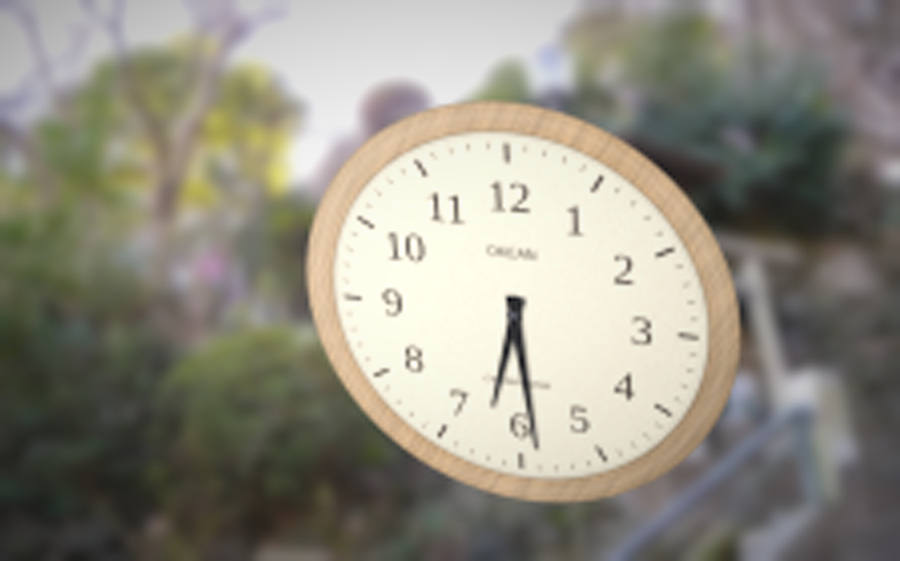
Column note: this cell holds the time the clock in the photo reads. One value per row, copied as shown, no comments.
6:29
